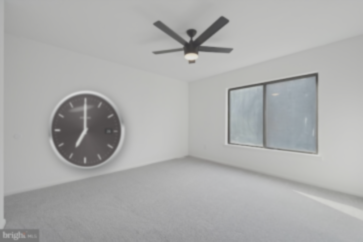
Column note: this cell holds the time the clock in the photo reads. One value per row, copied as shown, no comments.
7:00
